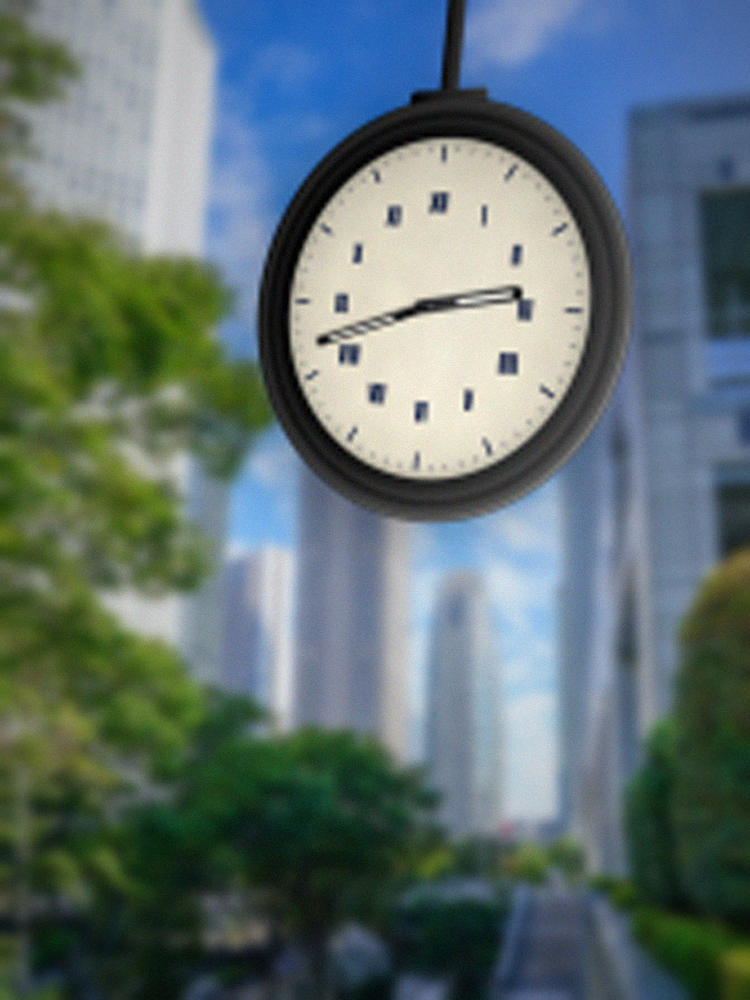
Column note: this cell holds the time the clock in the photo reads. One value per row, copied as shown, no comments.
2:42
